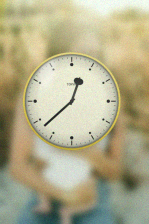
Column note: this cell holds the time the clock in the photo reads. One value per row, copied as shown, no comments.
12:38
